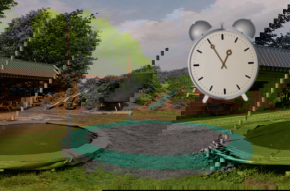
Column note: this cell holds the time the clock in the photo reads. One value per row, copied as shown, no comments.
12:55
